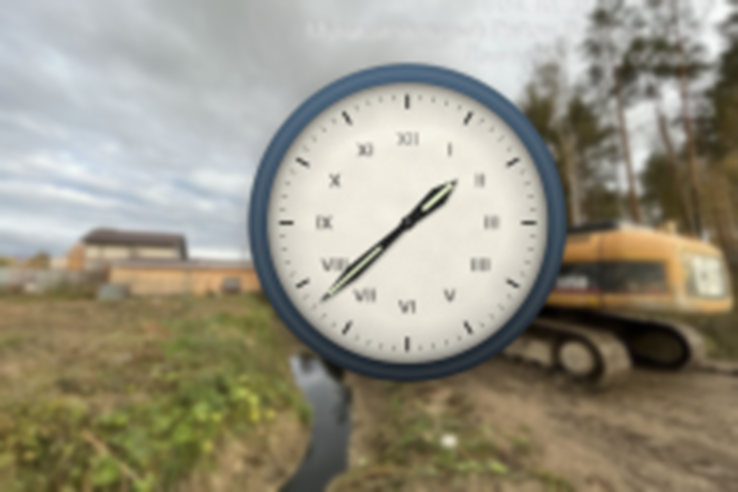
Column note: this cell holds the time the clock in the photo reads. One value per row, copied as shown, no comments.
1:38
